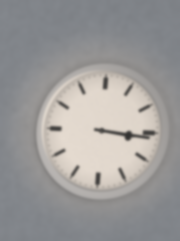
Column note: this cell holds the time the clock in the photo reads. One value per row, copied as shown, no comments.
3:16
